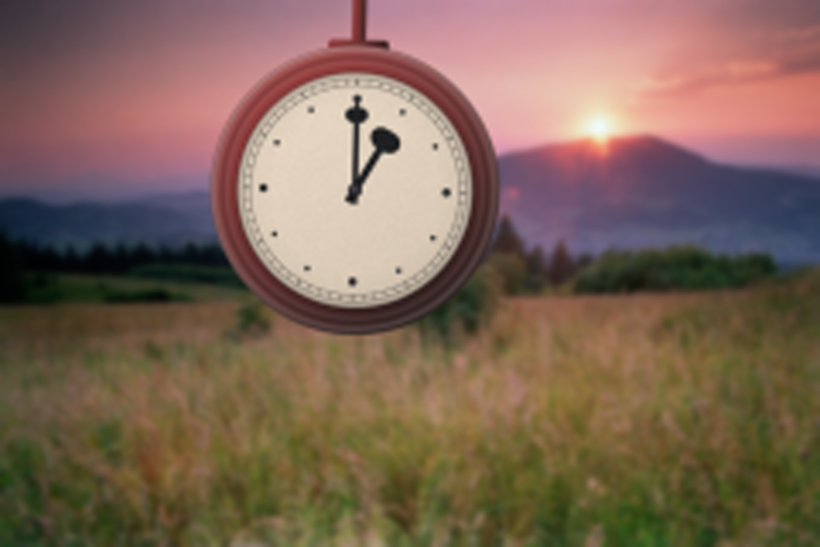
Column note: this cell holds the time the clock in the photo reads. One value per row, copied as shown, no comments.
1:00
